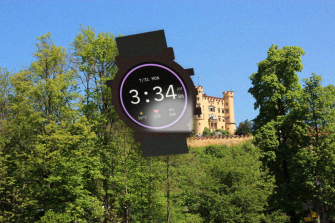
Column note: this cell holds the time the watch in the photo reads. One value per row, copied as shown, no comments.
3:34
